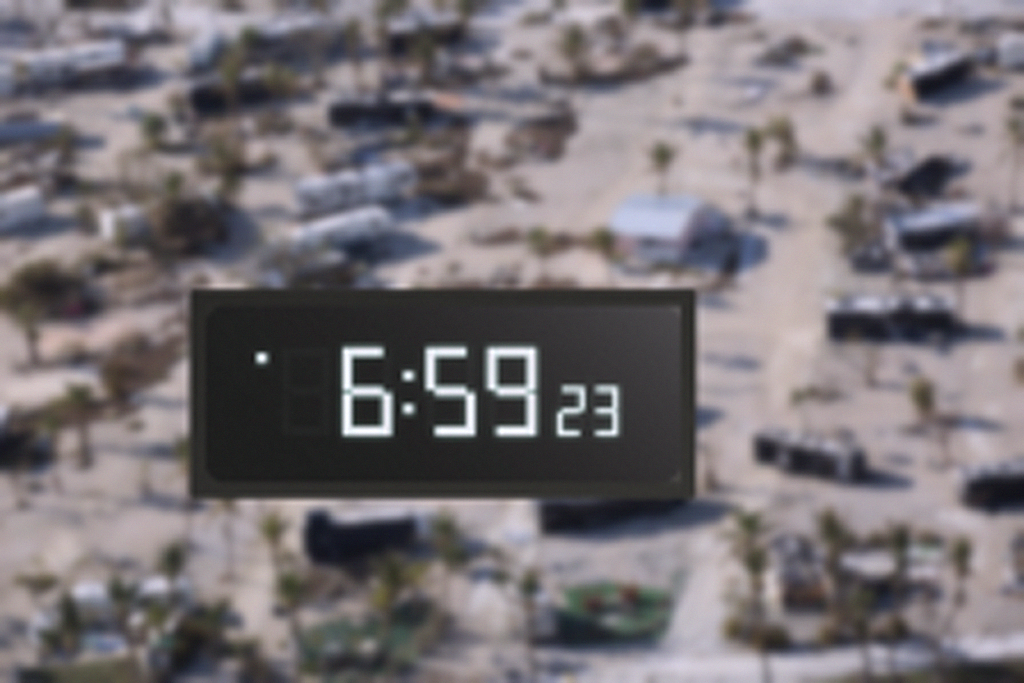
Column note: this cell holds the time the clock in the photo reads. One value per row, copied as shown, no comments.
6:59:23
